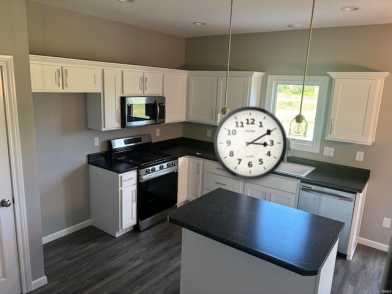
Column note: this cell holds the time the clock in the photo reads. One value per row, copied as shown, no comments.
3:10
